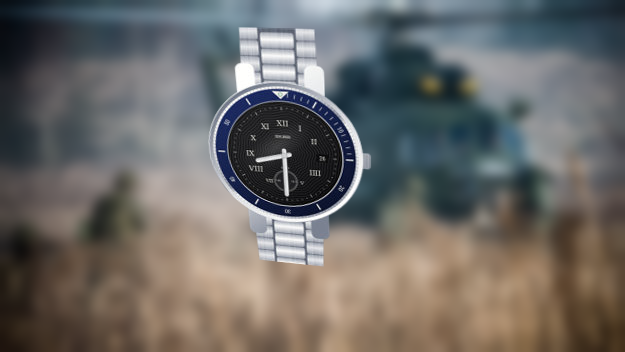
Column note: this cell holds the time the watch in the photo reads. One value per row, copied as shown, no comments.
8:30
